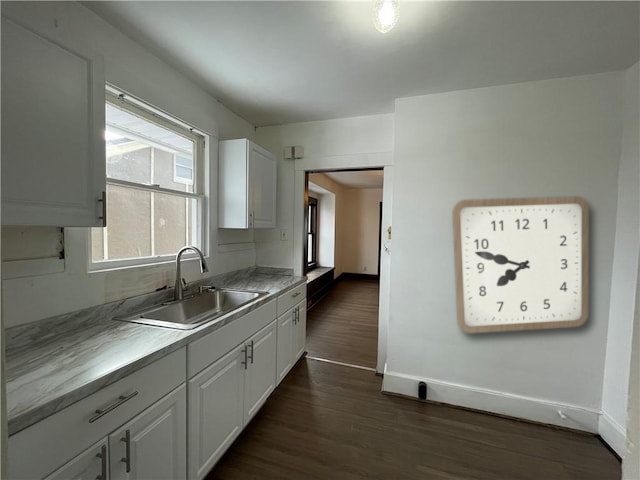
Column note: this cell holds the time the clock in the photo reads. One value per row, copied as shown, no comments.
7:48
